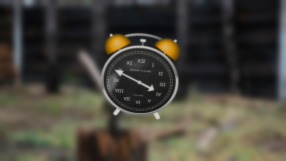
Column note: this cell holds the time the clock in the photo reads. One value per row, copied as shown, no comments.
3:49
